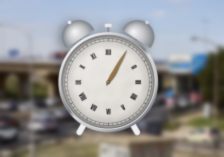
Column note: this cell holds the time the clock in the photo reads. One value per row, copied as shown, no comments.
1:05
